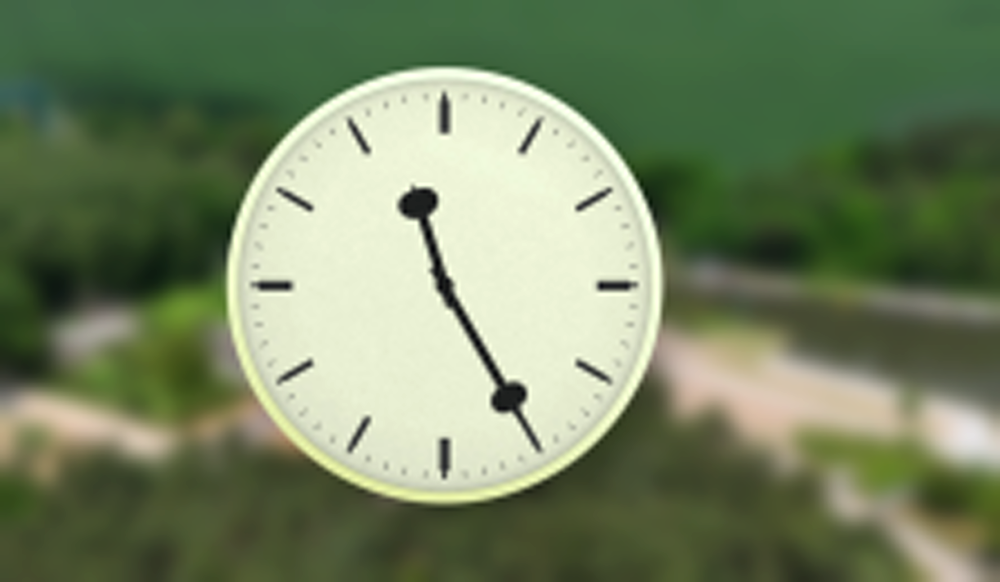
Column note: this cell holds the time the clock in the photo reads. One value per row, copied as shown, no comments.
11:25
